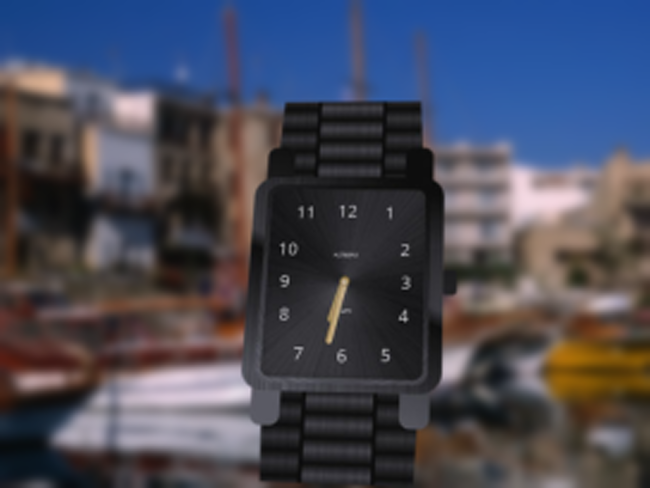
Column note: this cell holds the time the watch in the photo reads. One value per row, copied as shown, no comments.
6:32
